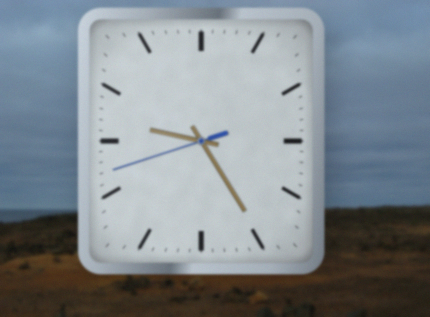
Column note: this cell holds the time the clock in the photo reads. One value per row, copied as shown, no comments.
9:24:42
